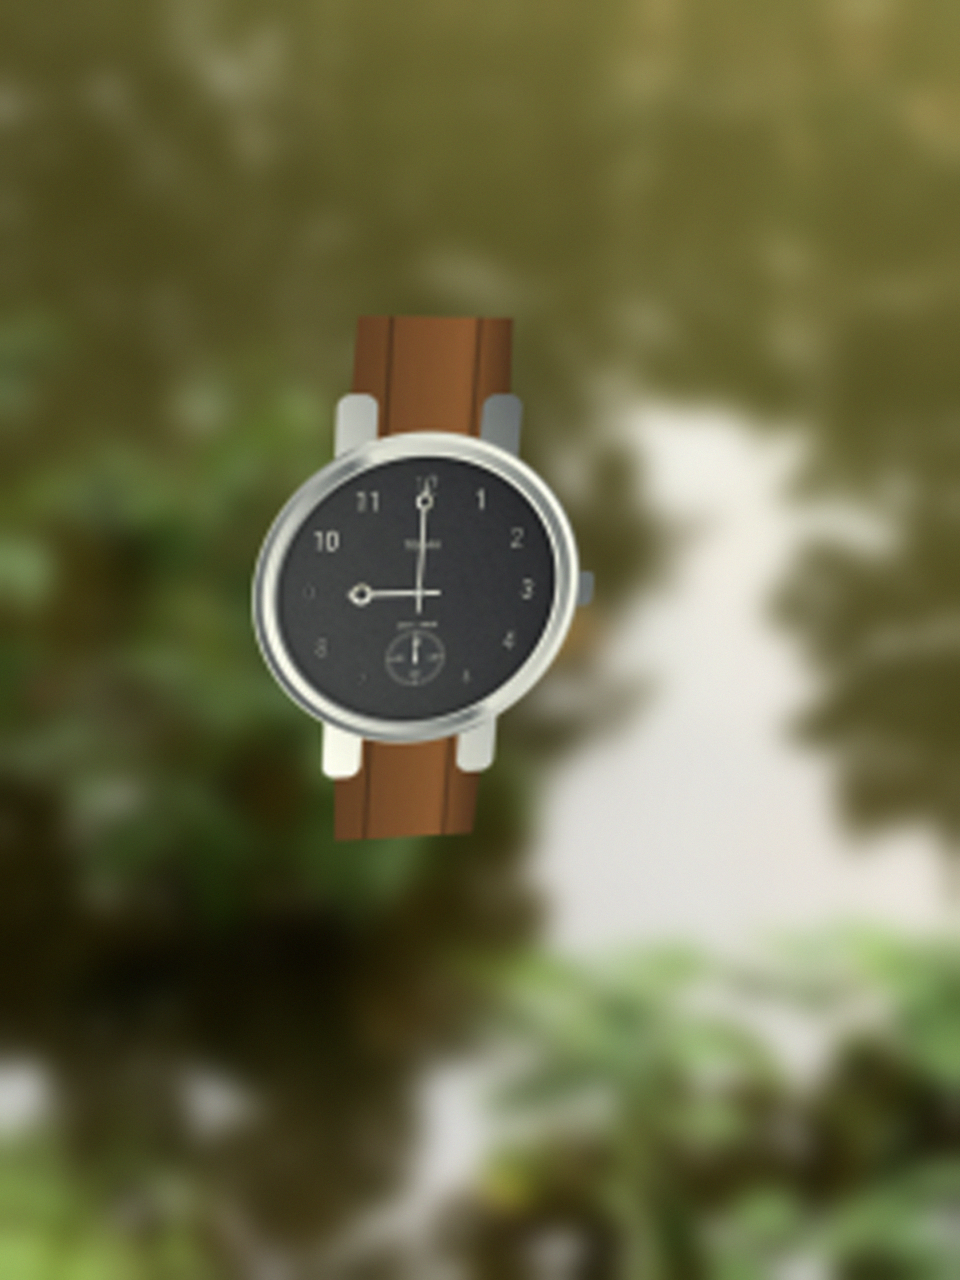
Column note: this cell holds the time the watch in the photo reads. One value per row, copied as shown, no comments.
9:00
